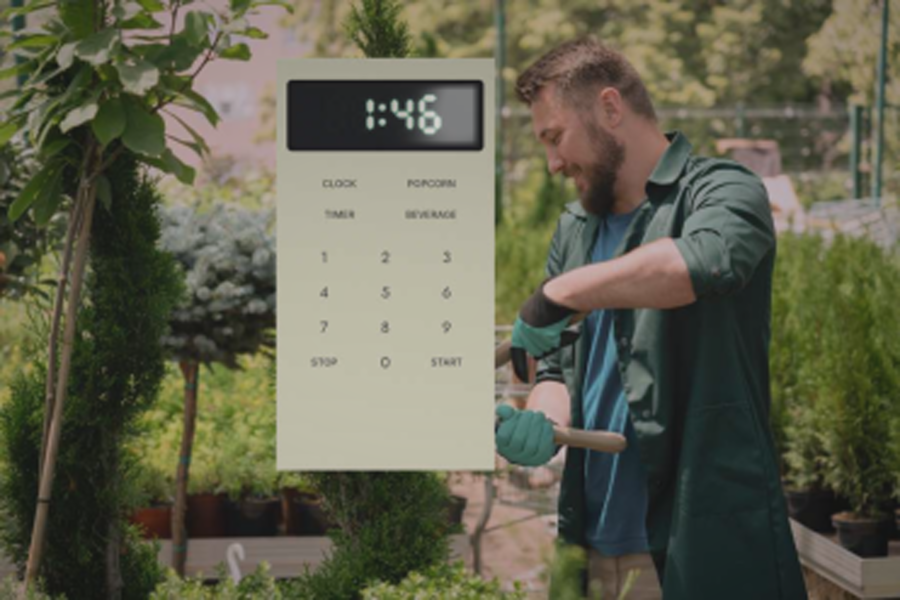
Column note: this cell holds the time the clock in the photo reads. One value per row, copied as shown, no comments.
1:46
